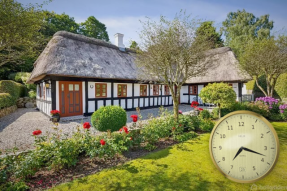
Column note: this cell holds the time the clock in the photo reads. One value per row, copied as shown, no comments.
7:18
